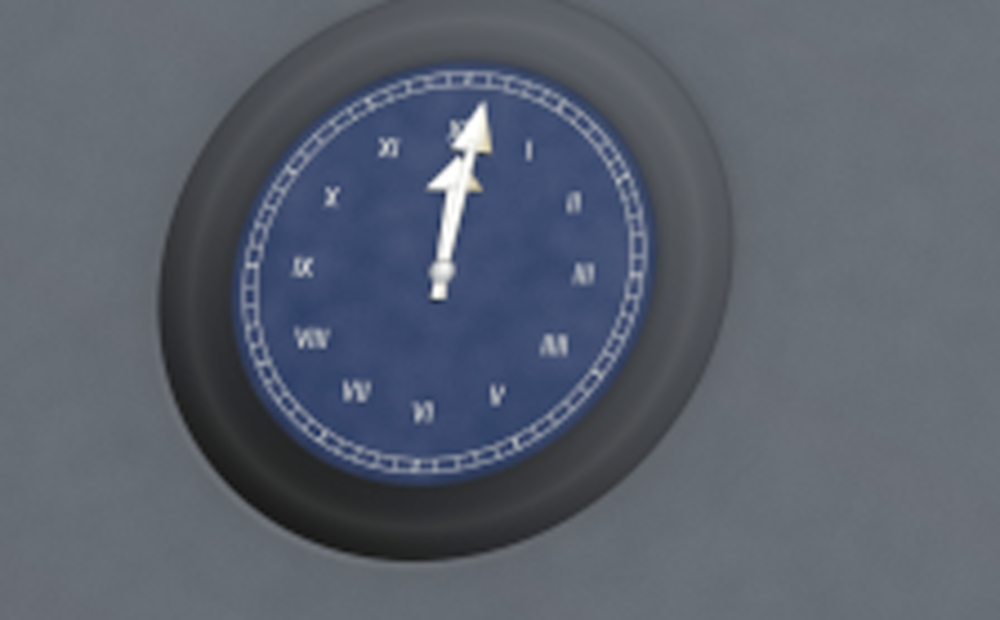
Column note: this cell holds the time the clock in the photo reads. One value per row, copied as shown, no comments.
12:01
